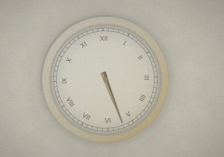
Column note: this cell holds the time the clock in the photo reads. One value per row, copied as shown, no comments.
5:27
